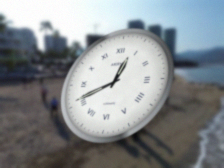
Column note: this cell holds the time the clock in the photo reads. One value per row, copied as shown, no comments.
12:41
